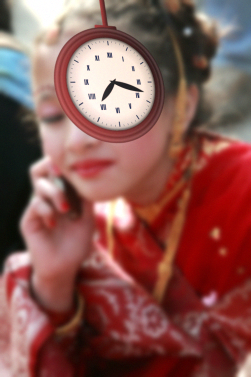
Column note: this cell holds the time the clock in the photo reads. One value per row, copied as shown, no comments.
7:18
